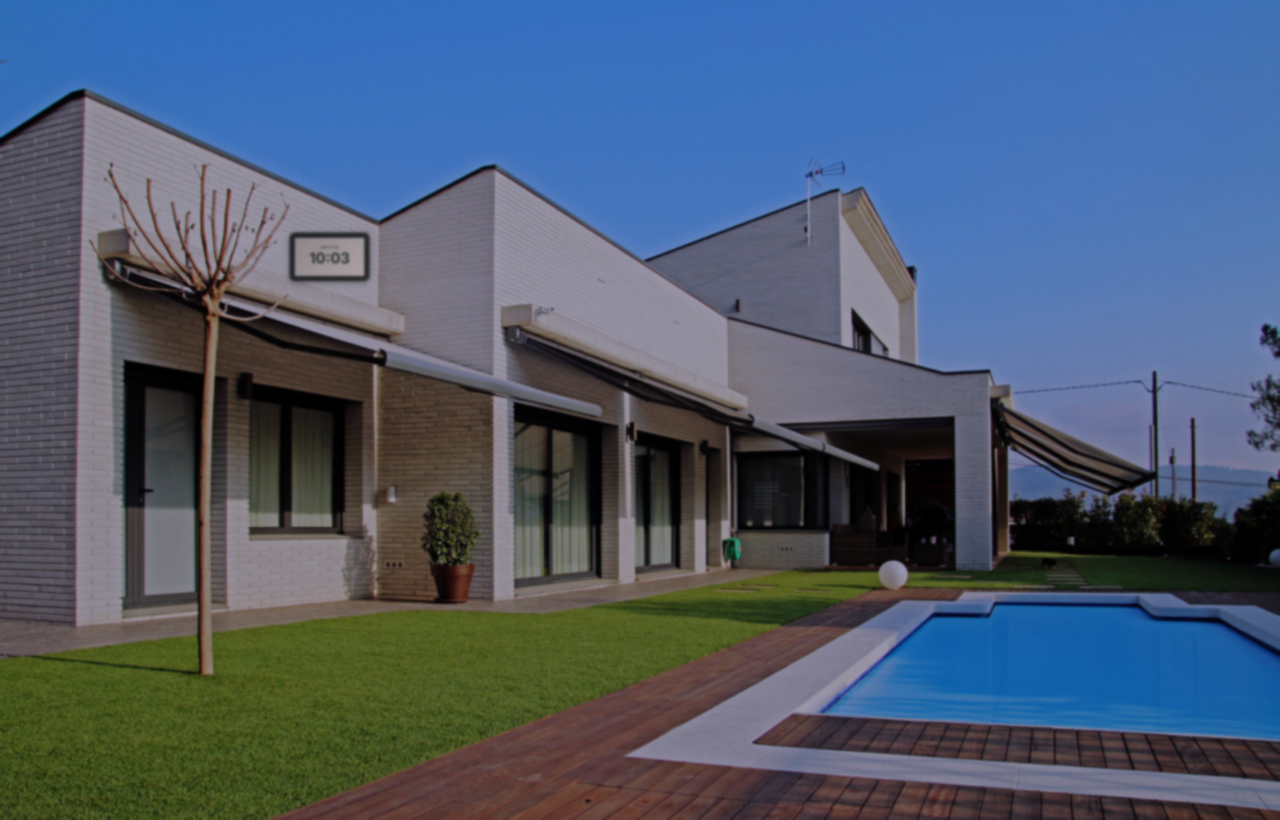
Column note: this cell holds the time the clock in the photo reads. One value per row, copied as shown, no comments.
10:03
